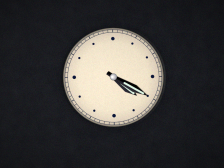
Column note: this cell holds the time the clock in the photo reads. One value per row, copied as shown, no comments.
4:20
